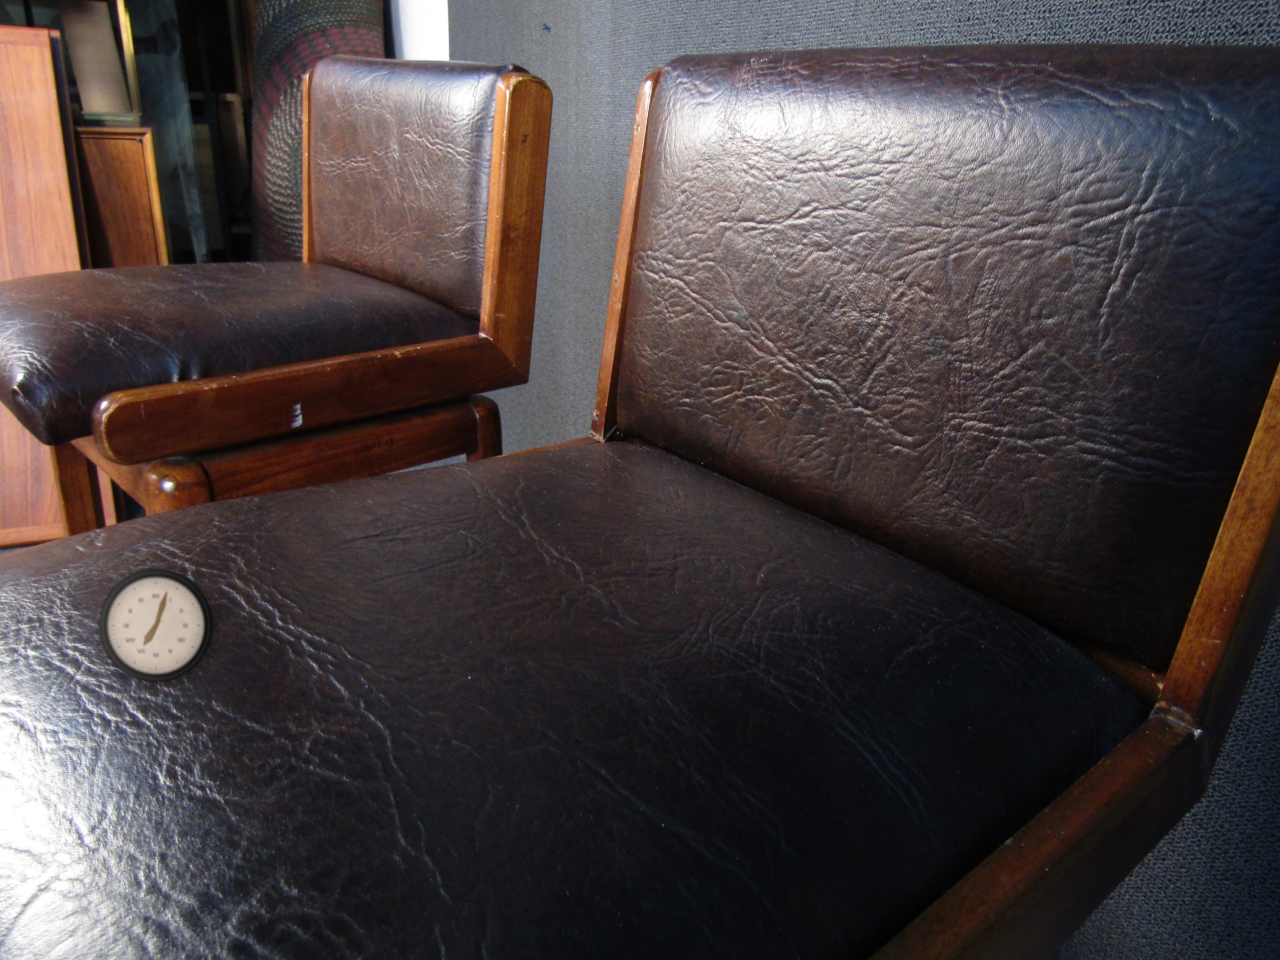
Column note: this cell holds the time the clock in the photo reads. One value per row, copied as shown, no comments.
7:03
